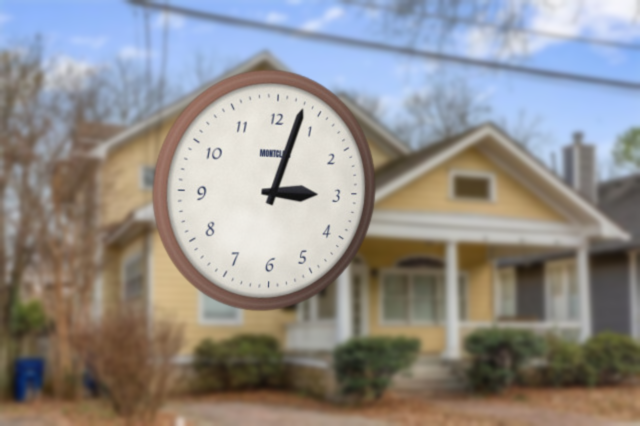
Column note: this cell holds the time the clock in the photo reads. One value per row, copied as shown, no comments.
3:03
